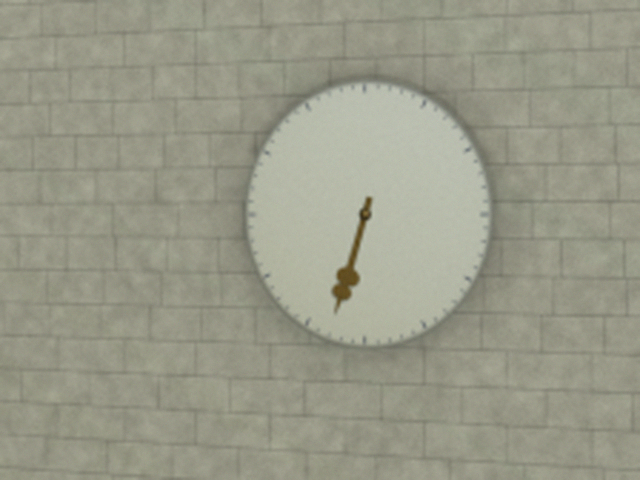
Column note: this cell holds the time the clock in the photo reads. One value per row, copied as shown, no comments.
6:33
